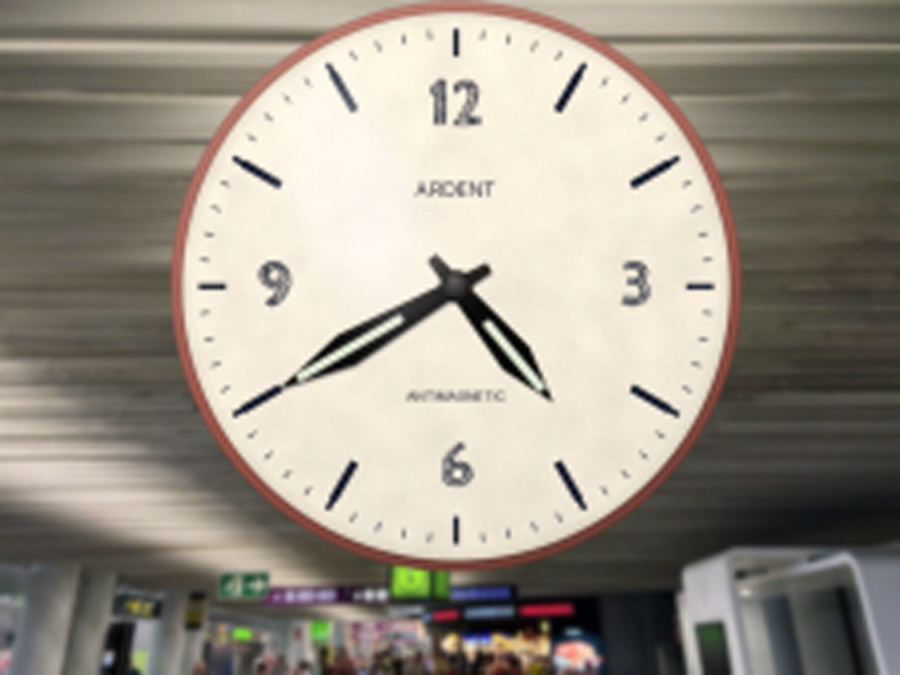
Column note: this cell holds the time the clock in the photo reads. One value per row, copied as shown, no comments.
4:40
